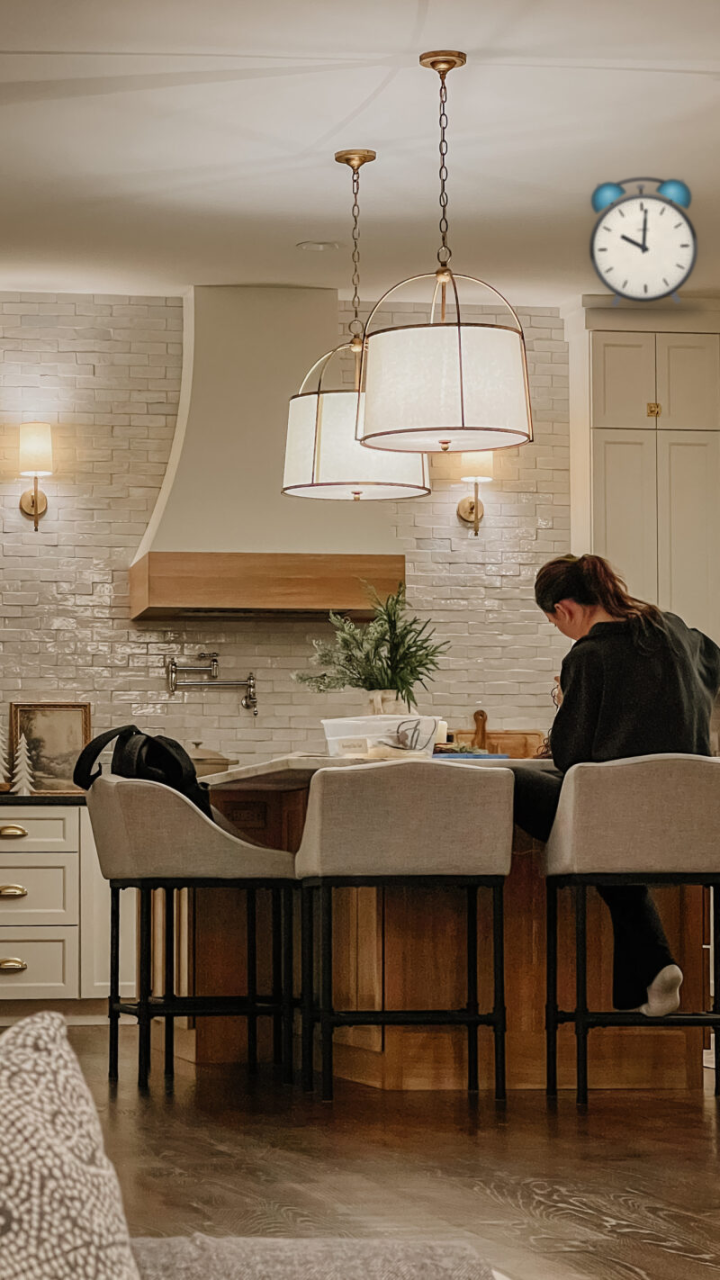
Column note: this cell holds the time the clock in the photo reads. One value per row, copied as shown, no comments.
10:01
